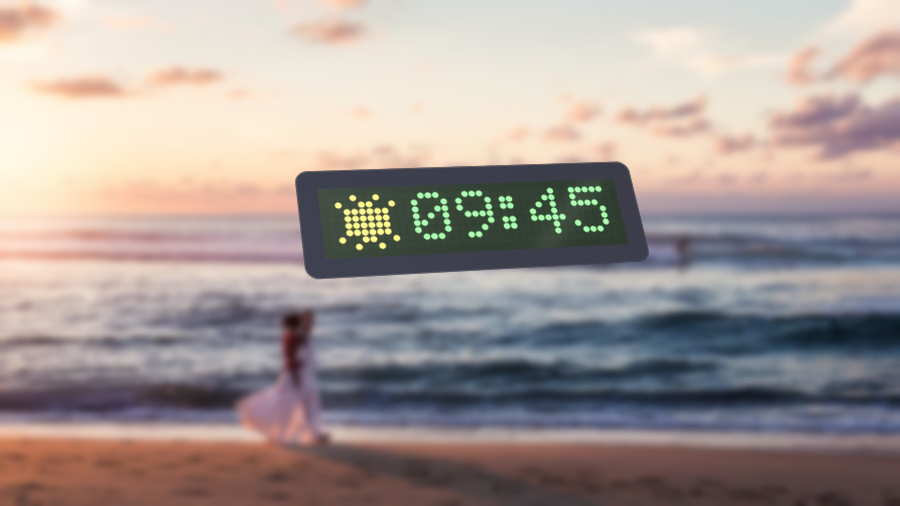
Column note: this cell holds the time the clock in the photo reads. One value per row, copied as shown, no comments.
9:45
